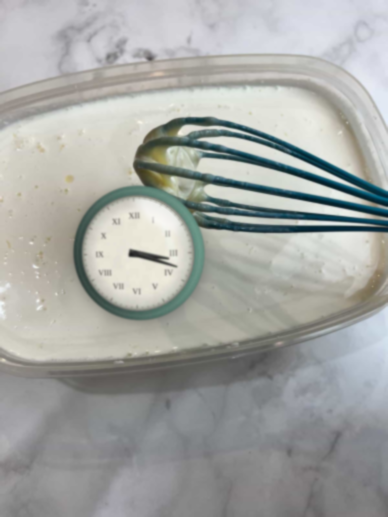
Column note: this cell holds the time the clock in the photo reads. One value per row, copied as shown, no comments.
3:18
